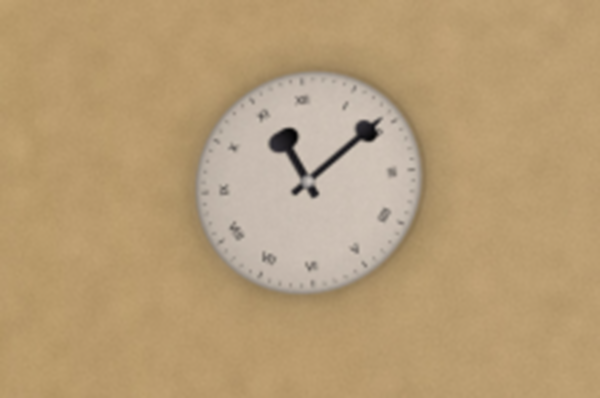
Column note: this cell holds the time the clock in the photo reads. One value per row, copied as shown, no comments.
11:09
